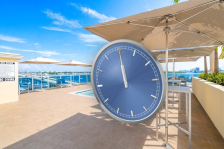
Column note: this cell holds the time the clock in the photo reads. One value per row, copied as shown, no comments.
12:00
